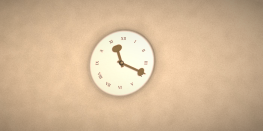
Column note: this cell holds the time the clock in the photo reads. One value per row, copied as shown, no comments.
11:19
